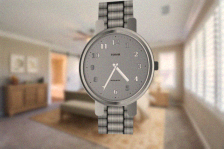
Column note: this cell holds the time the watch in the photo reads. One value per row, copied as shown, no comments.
4:35
